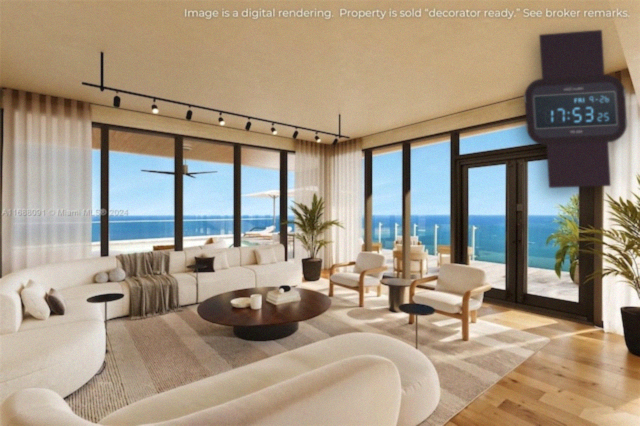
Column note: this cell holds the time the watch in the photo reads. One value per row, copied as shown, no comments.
17:53
